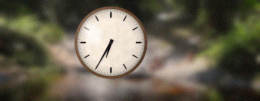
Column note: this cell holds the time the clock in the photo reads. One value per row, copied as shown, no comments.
6:35
